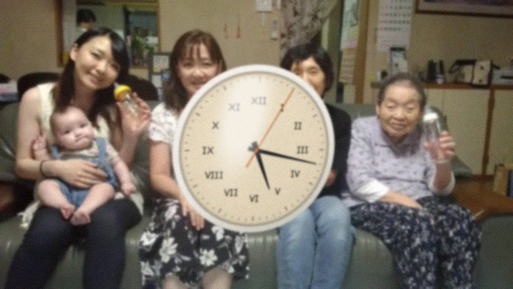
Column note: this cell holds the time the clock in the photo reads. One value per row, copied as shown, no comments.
5:17:05
